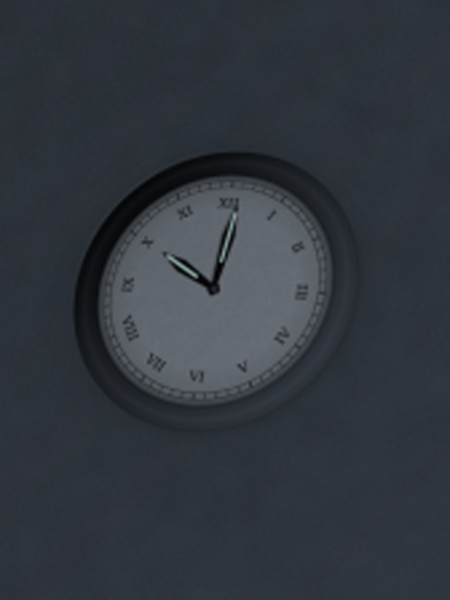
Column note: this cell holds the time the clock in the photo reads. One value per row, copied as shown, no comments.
10:01
